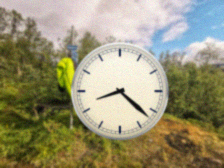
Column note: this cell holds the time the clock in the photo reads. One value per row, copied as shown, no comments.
8:22
